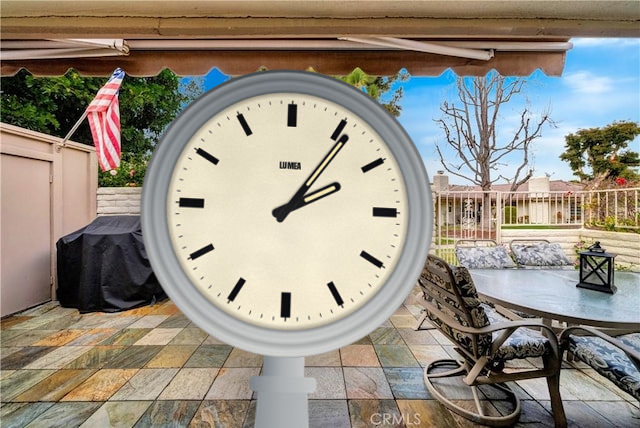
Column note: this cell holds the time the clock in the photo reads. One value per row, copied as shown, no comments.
2:06
